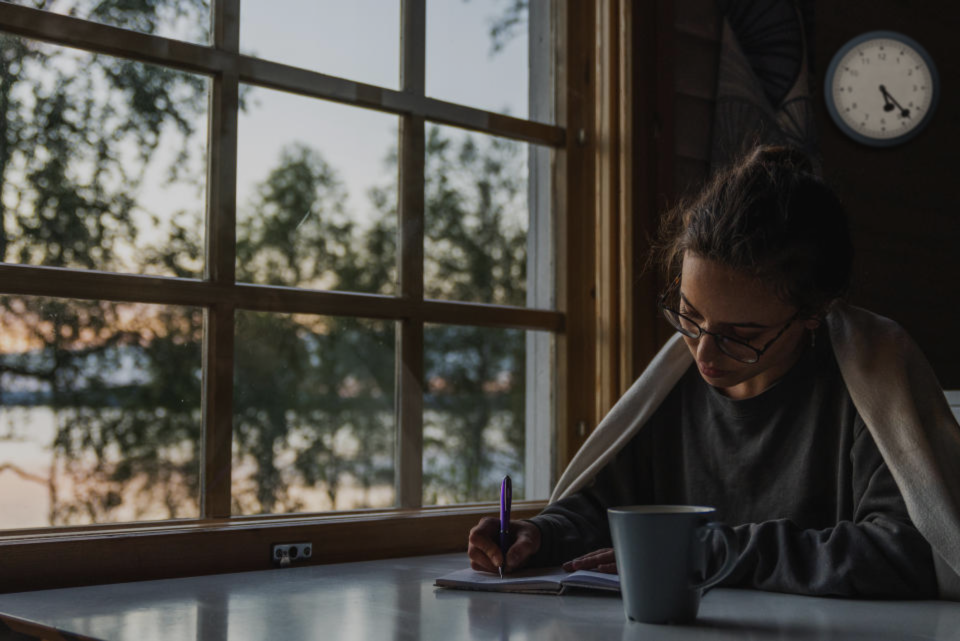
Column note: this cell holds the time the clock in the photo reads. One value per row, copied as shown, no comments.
5:23
